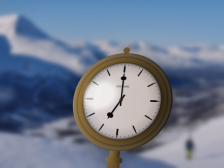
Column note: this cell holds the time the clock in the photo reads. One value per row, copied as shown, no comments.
7:00
